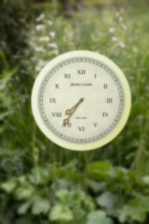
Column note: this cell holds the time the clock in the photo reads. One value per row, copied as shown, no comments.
7:36
